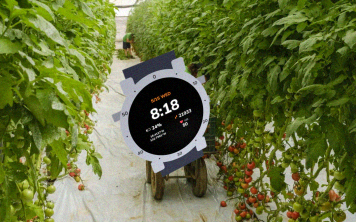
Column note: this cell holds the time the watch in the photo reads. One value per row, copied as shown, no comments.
8:18
